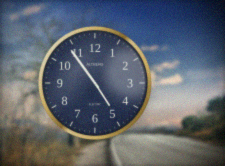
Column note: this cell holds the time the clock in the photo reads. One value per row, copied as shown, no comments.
4:54
